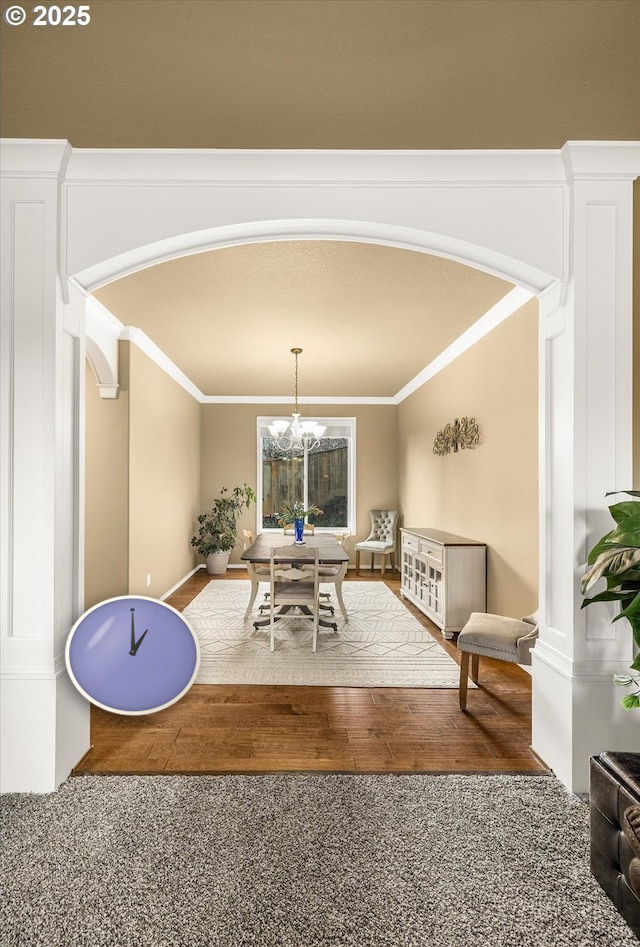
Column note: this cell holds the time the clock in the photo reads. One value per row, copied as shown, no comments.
1:00
